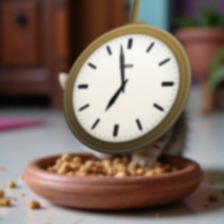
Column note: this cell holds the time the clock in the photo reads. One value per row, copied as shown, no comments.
6:58
